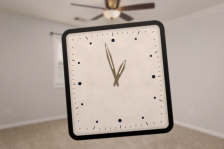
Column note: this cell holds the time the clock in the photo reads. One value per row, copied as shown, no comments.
12:58
